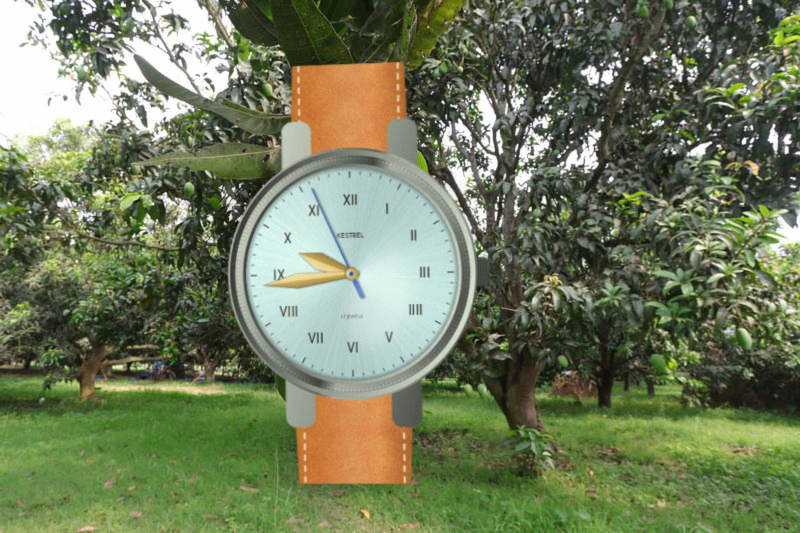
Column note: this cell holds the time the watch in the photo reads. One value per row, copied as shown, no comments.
9:43:56
